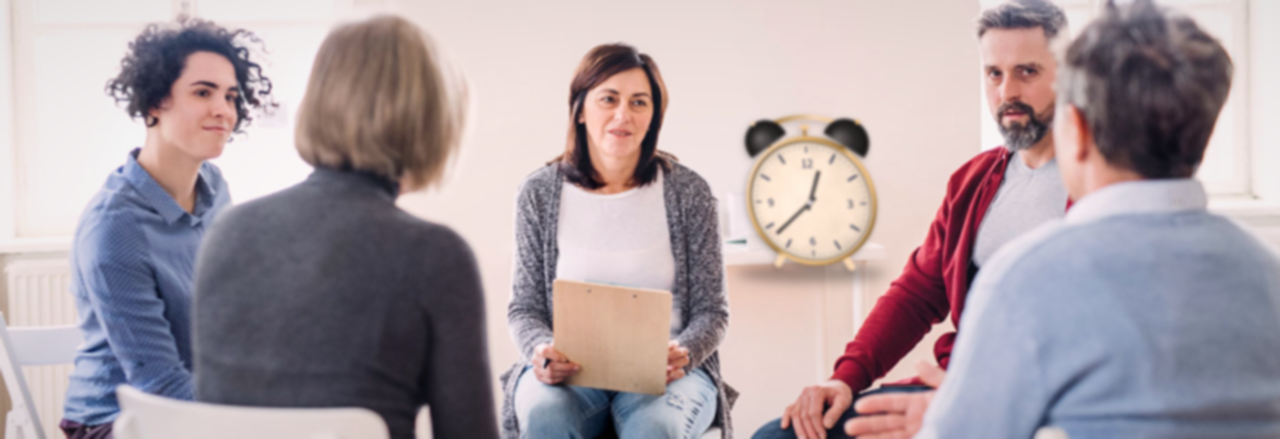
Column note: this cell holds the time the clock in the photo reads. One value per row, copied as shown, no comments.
12:38
